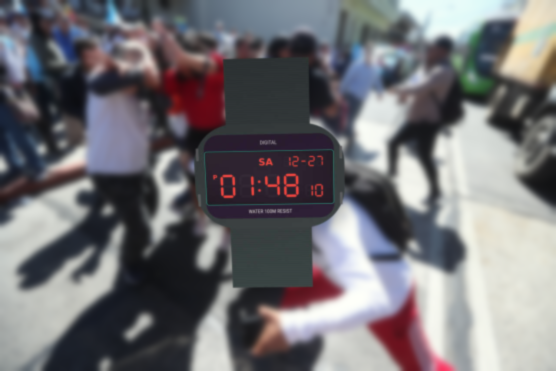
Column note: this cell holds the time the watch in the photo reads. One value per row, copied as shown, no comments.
1:48:10
